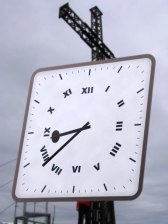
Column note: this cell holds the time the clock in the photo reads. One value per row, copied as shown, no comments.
8:38
